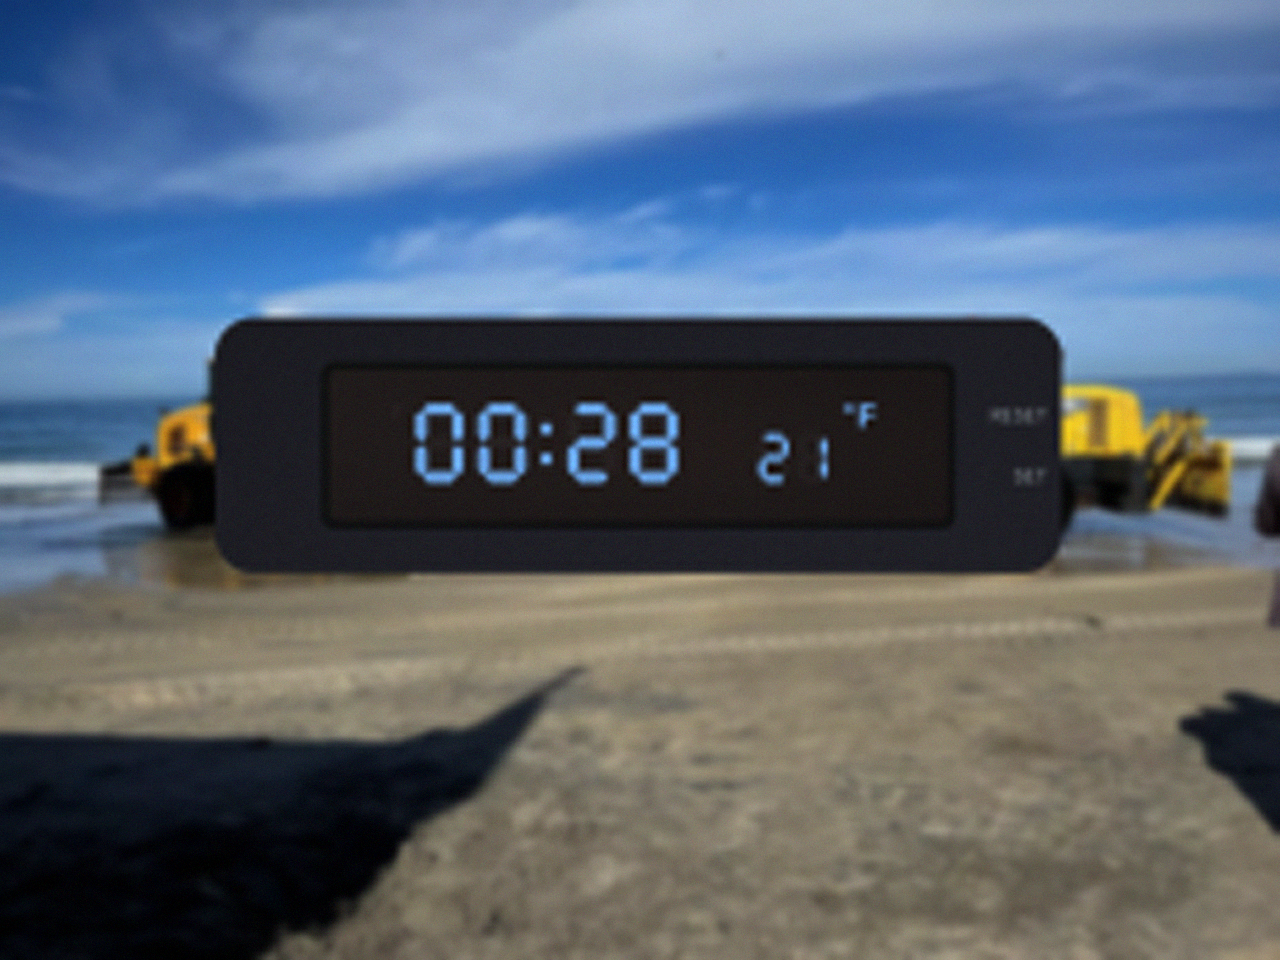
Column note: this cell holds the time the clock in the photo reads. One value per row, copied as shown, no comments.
0:28
